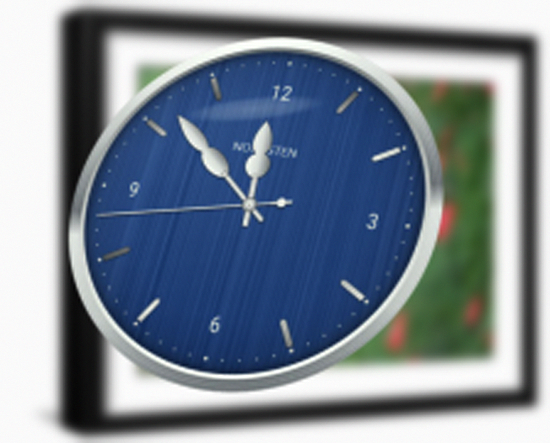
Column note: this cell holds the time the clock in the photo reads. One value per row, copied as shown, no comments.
11:51:43
